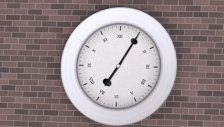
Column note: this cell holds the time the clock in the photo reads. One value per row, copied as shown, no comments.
7:05
